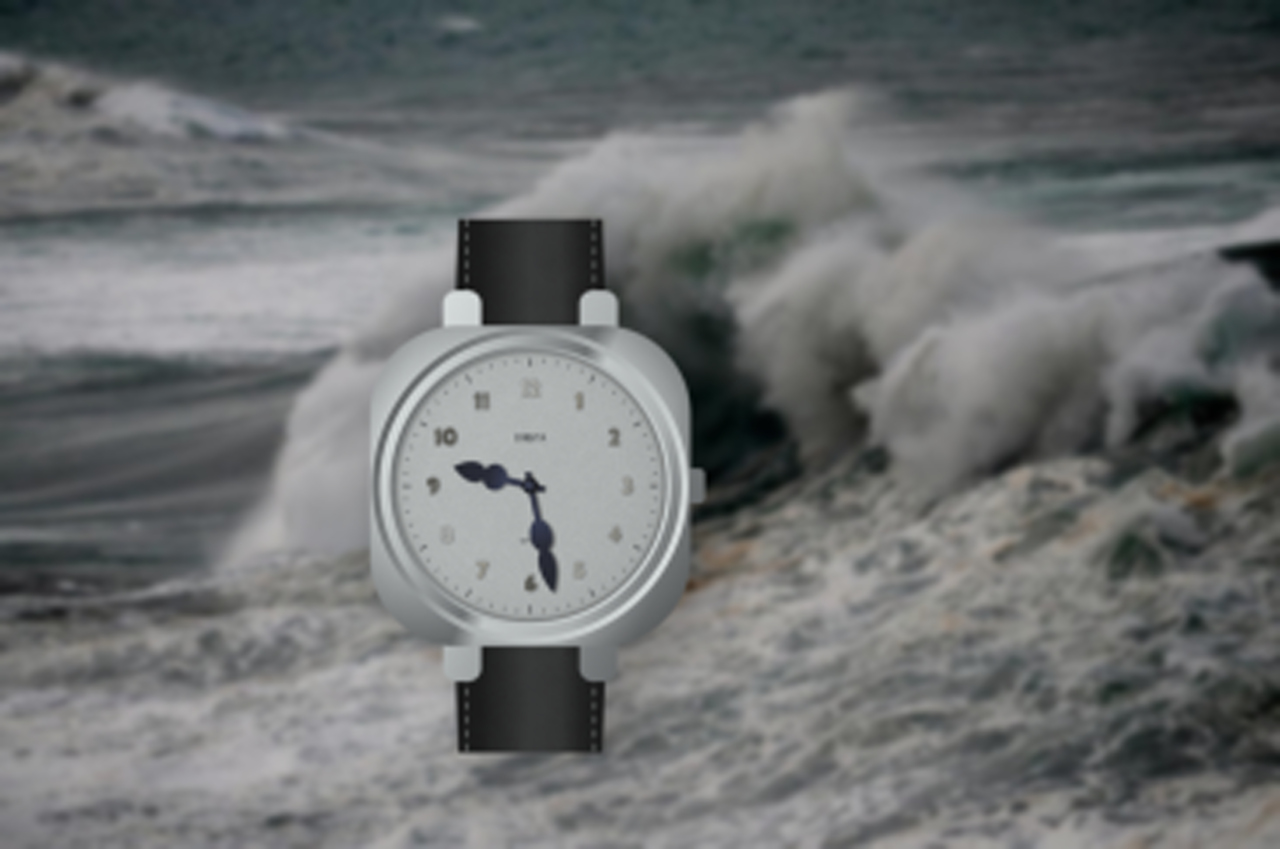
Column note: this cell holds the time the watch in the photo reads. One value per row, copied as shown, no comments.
9:28
